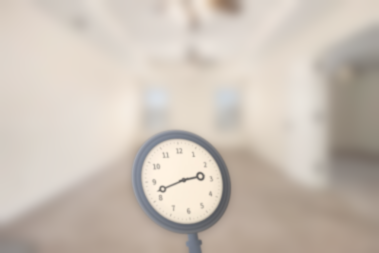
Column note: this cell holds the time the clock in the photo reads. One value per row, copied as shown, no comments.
2:42
